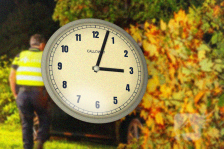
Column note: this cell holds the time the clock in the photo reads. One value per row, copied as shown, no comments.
3:03
